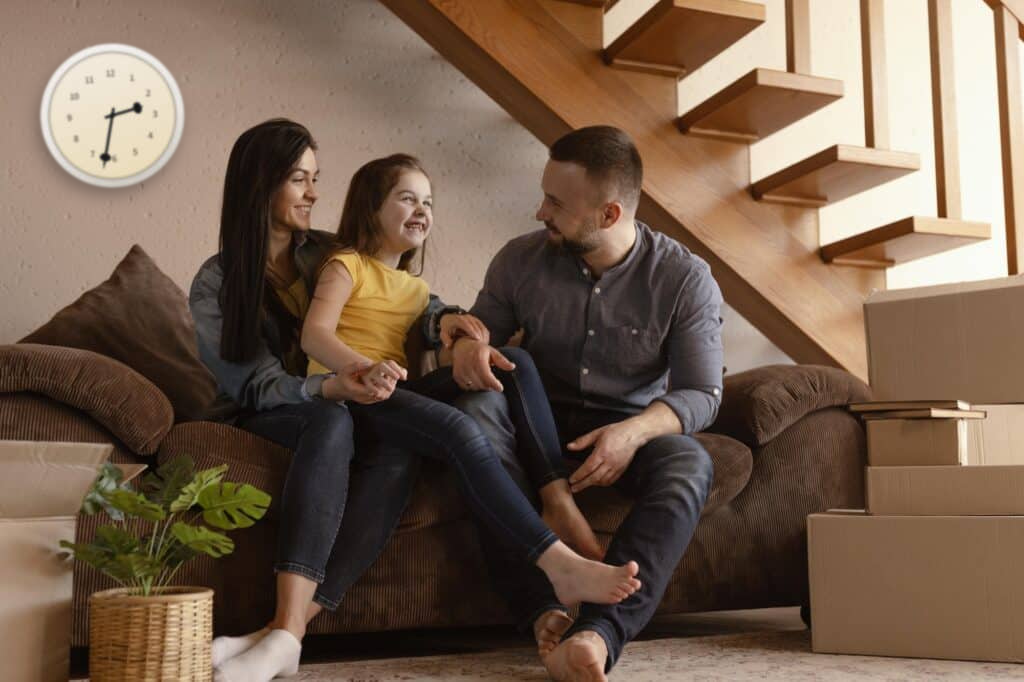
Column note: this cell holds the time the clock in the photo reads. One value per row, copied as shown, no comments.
2:32
